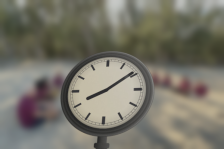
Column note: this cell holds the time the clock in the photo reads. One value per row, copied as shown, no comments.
8:09
